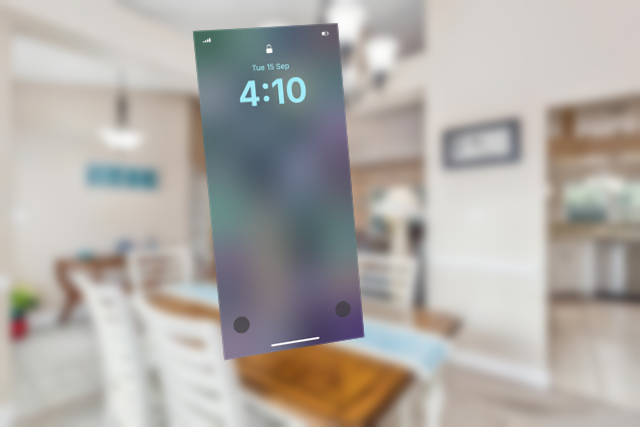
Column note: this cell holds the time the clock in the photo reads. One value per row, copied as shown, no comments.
4:10
